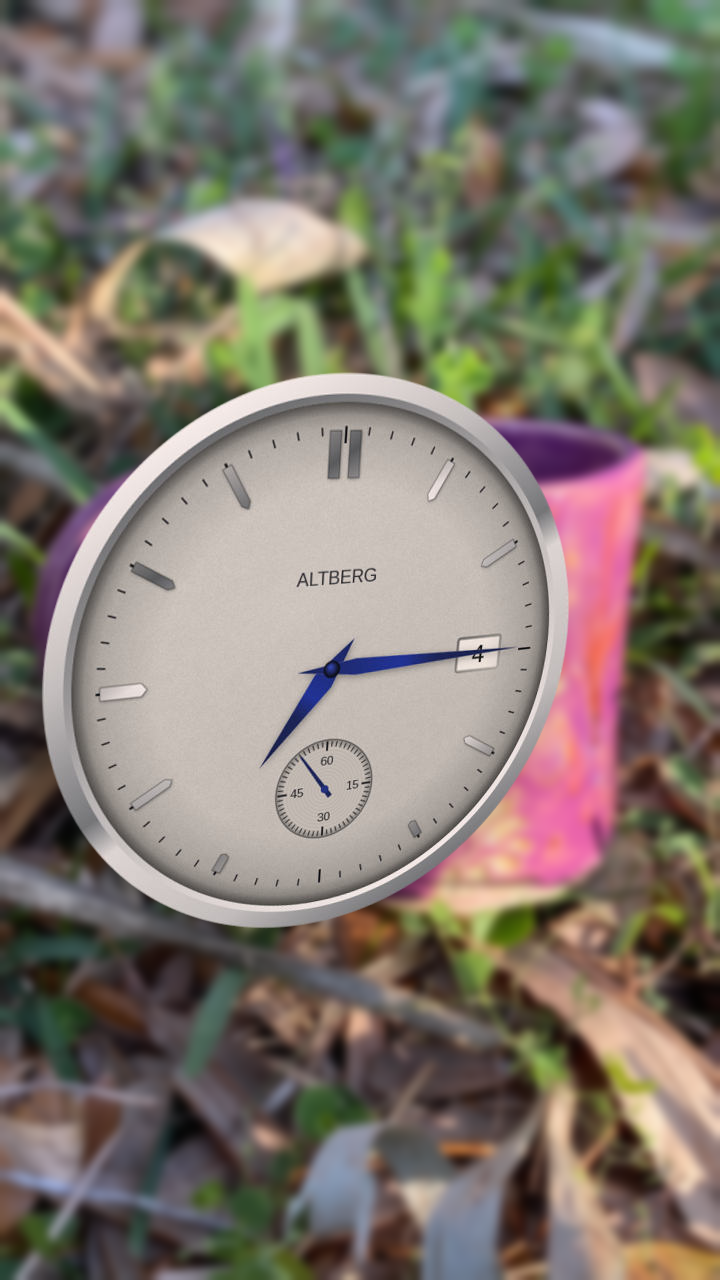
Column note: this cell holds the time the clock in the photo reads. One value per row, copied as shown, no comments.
7:14:54
